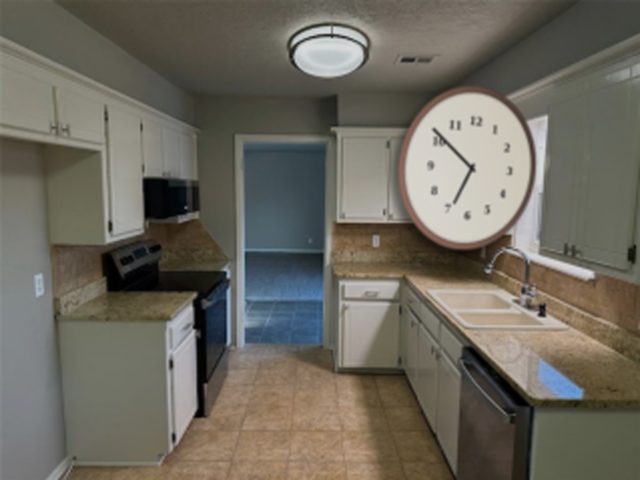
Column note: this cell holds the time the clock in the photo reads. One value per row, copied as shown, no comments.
6:51
